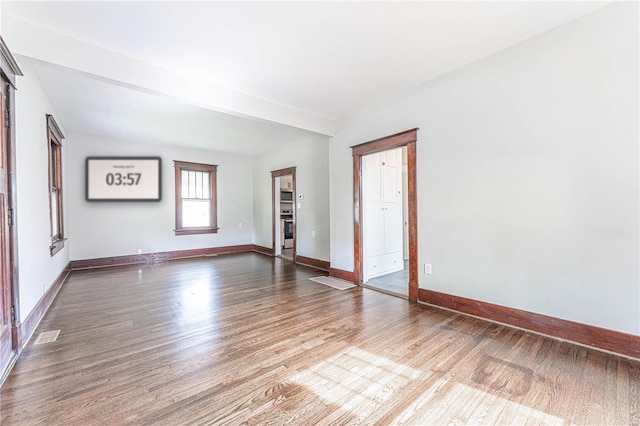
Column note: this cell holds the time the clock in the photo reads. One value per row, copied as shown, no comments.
3:57
